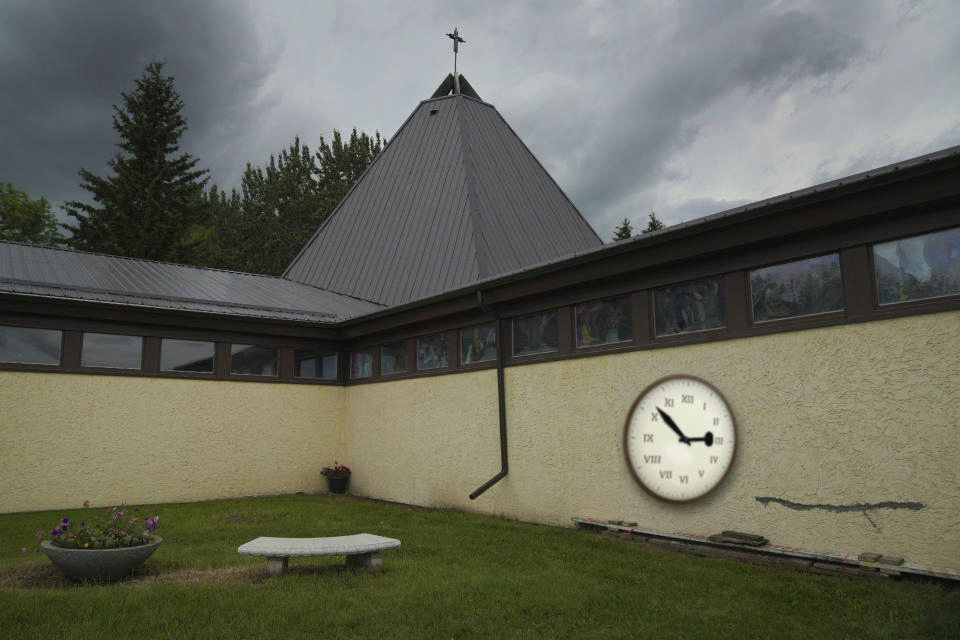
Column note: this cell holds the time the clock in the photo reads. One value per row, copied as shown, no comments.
2:52
